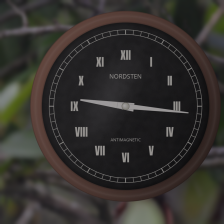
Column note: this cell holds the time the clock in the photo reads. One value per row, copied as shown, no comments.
9:16
